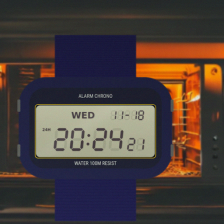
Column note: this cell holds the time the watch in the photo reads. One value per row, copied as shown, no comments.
20:24:21
